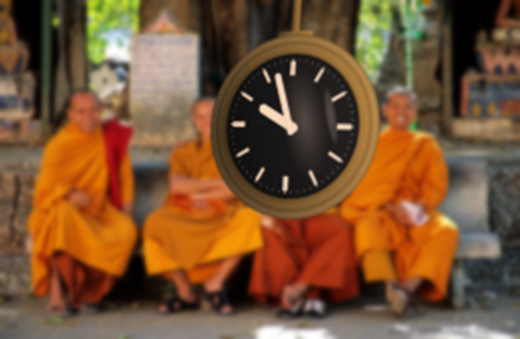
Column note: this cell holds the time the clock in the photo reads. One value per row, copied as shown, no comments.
9:57
